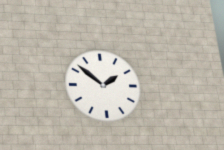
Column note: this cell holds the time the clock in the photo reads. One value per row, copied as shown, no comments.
1:52
